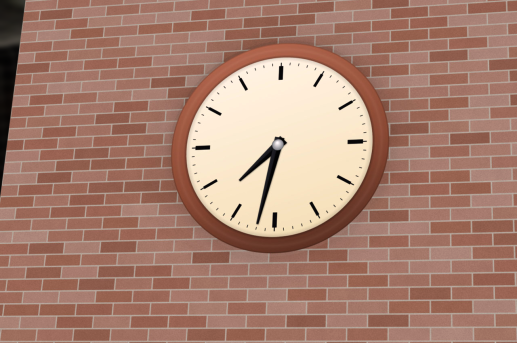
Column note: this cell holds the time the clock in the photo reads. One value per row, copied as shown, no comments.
7:32
